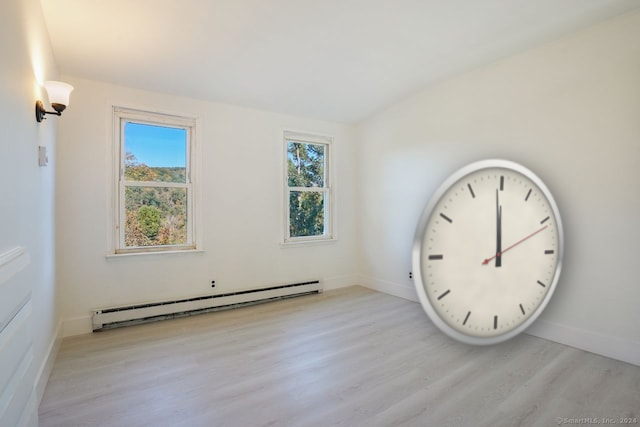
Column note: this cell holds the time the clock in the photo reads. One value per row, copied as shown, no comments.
11:59:11
